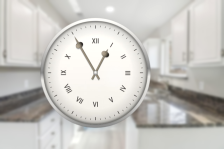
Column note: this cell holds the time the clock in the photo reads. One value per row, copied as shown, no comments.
12:55
